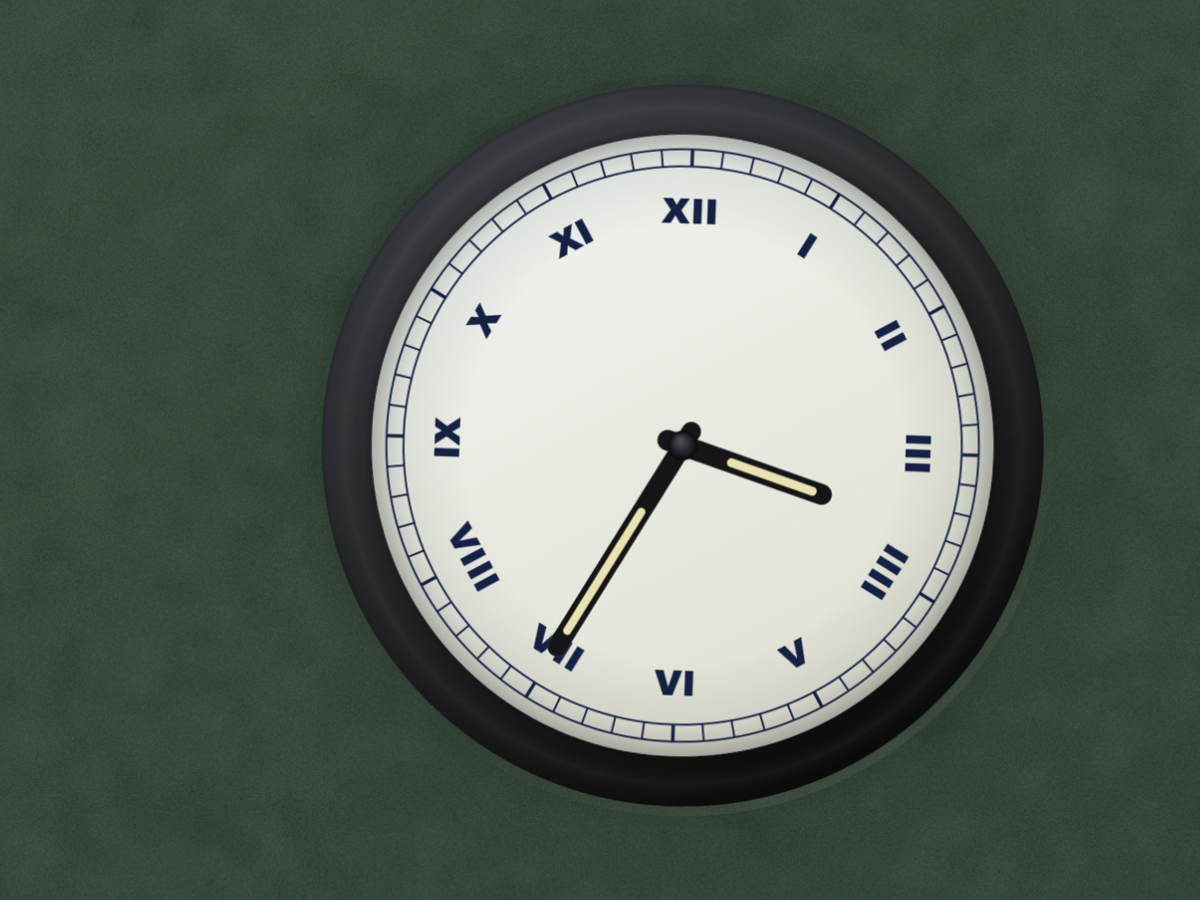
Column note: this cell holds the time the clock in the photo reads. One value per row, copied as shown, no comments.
3:35
